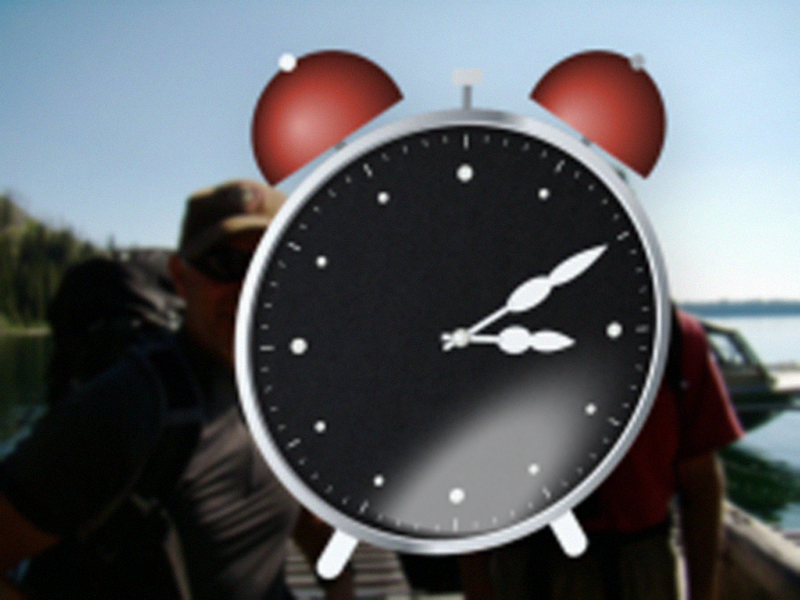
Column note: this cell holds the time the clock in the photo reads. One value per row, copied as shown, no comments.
3:10
